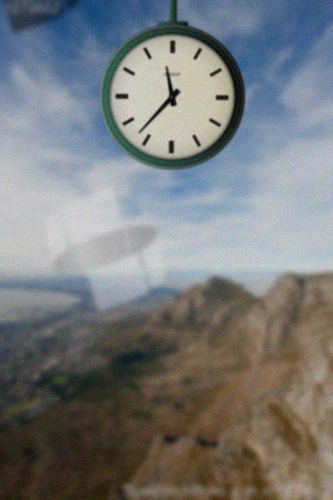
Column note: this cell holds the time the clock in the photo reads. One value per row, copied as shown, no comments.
11:37
